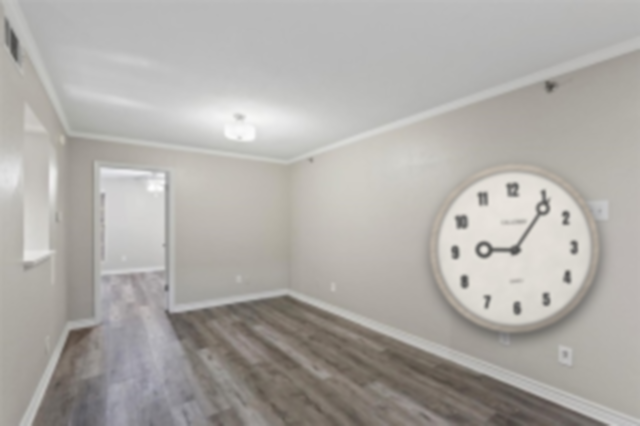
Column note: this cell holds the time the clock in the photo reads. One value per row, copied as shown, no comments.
9:06
